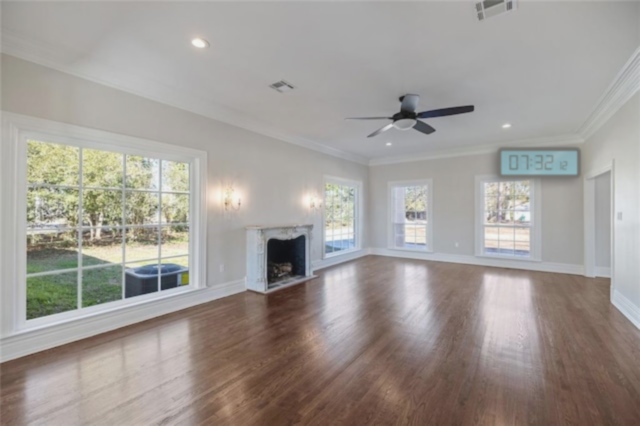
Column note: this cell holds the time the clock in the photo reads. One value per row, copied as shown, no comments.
7:32
